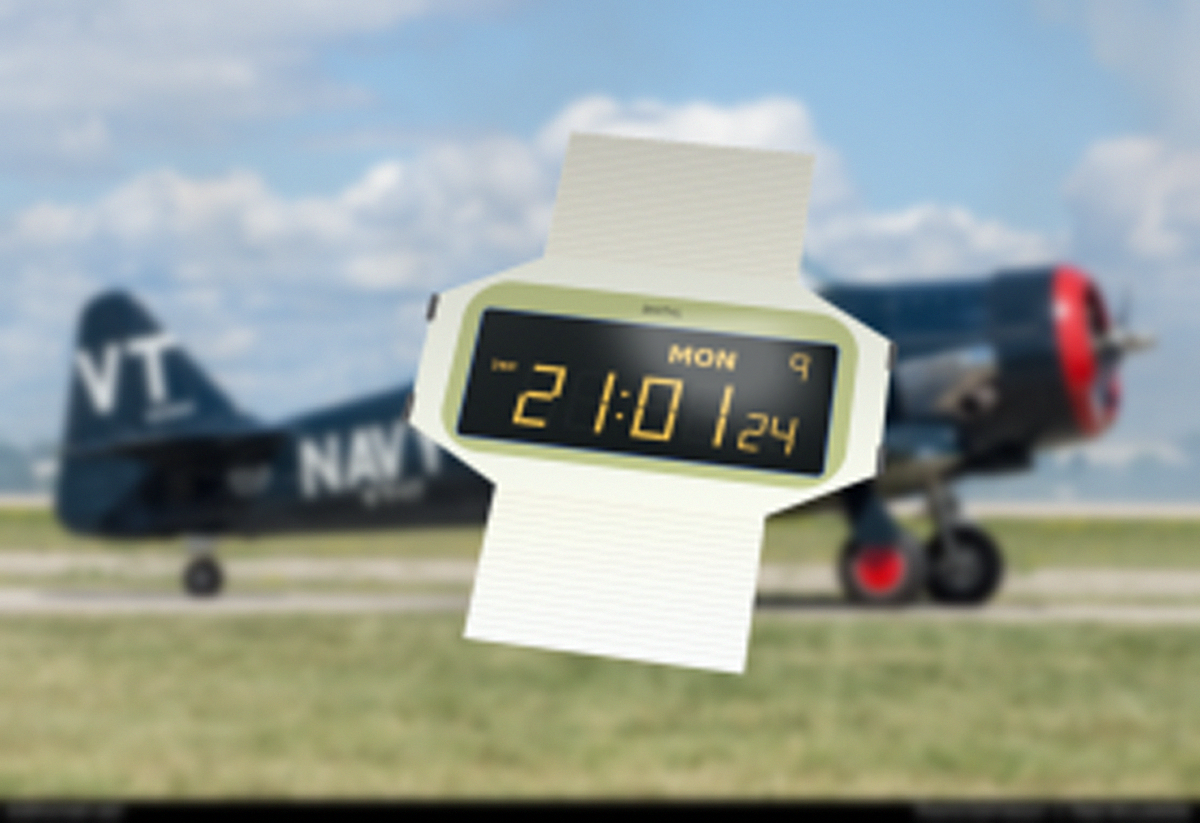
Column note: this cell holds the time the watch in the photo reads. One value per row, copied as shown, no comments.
21:01:24
